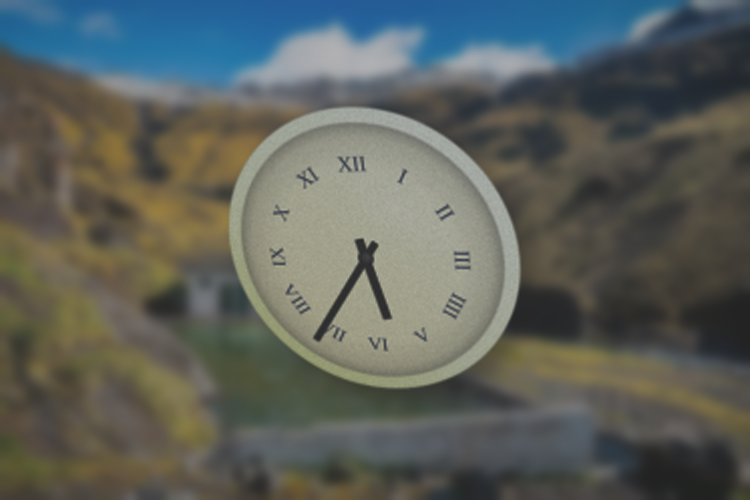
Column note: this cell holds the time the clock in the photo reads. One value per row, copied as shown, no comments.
5:36
